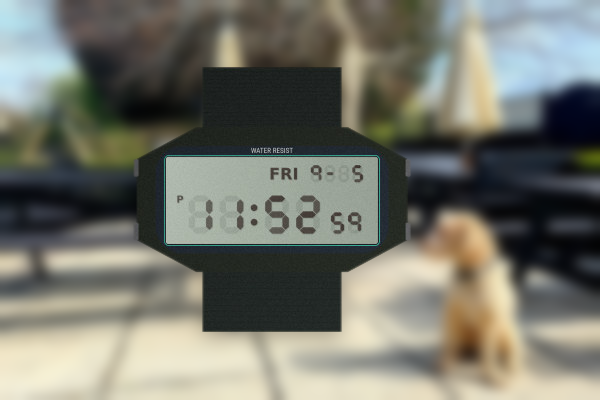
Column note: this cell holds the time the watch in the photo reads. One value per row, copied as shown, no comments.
11:52:59
